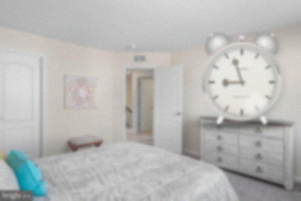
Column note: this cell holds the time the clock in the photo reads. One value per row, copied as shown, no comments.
8:57
